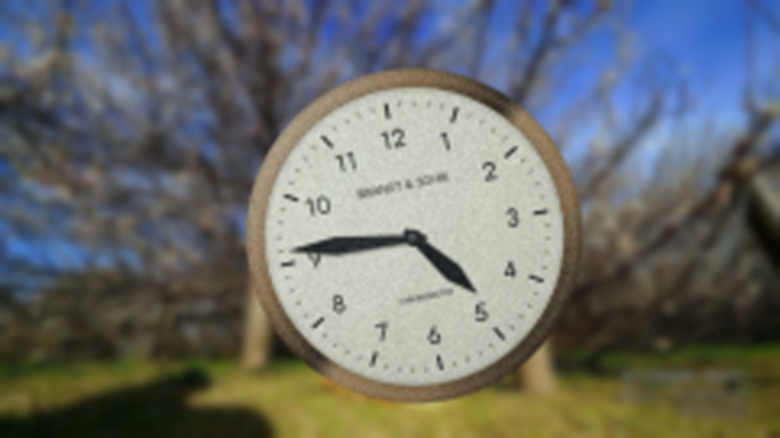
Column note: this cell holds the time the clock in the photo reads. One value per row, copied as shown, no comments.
4:46
